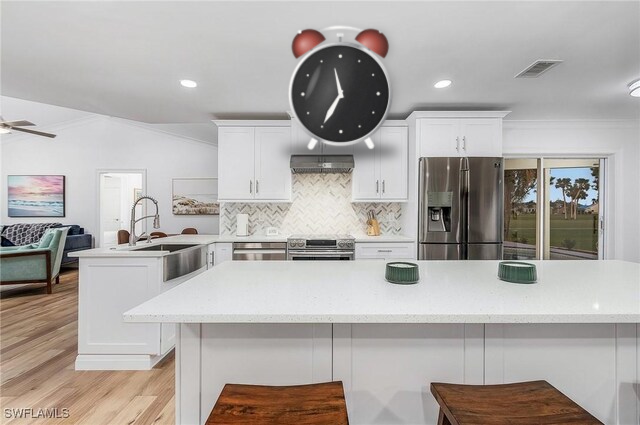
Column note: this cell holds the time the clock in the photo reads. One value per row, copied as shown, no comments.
11:35
